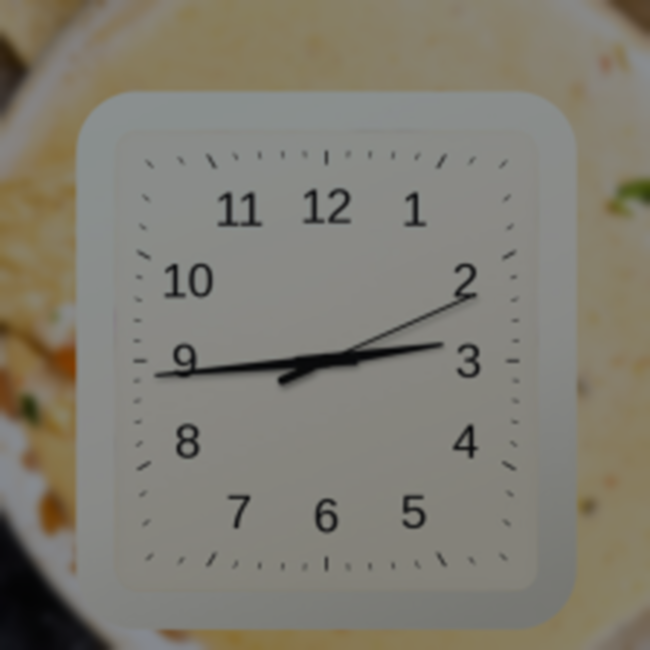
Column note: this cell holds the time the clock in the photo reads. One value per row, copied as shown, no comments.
2:44:11
